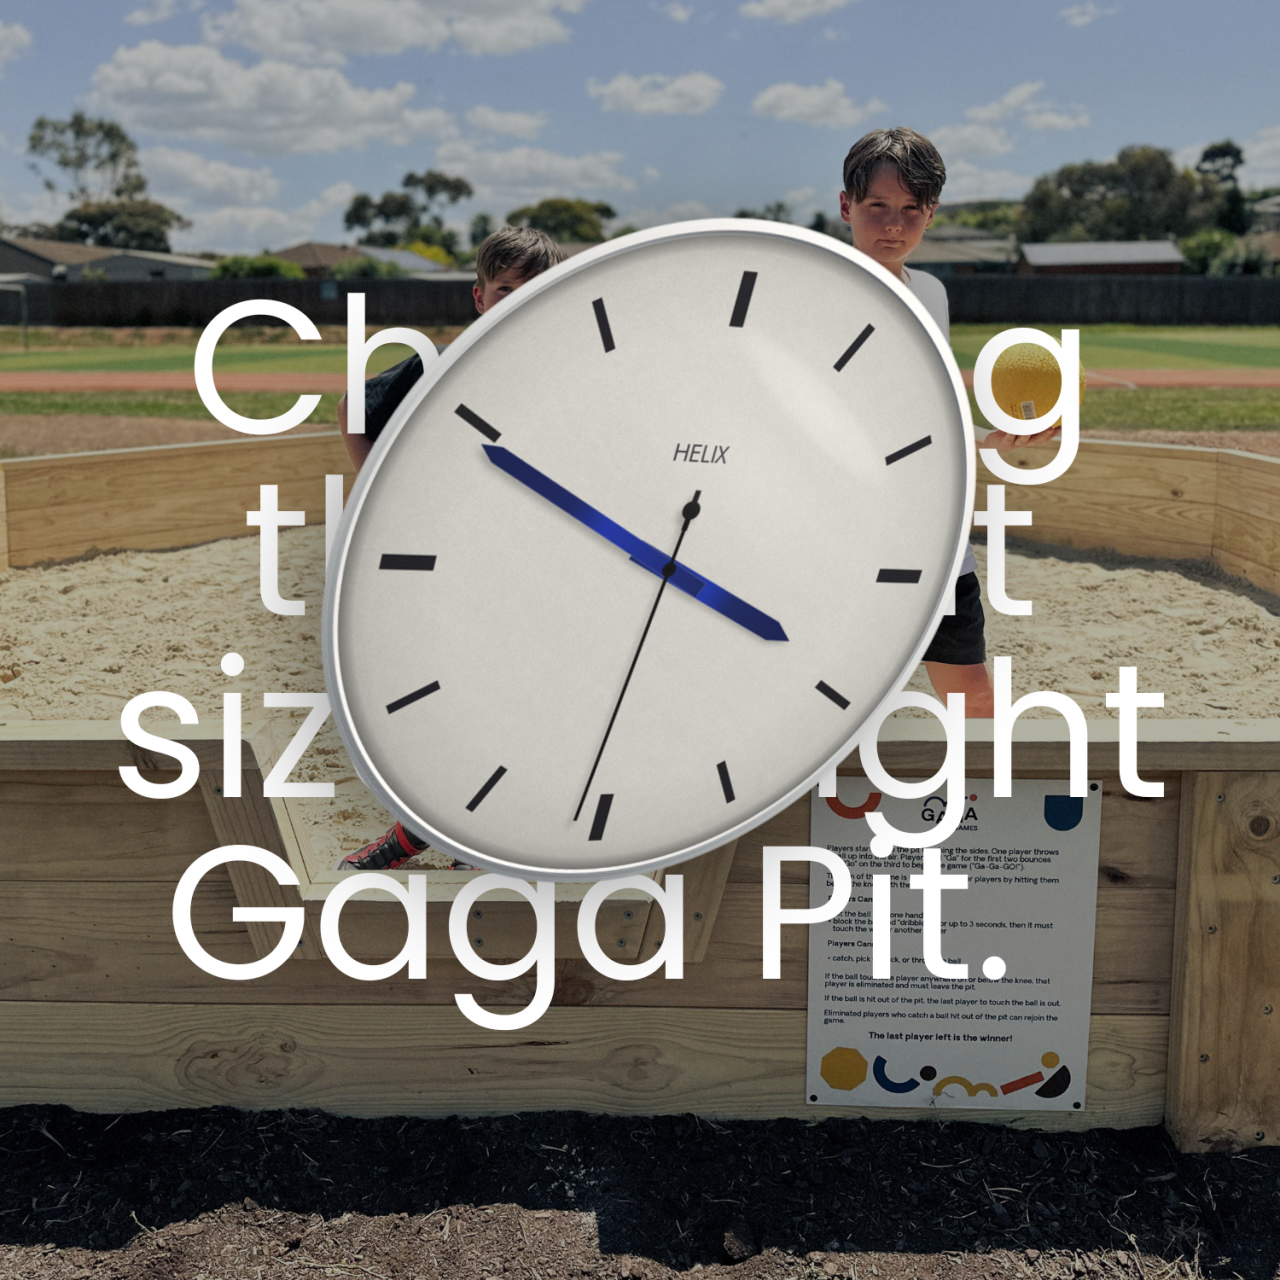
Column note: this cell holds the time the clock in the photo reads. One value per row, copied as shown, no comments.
3:49:31
